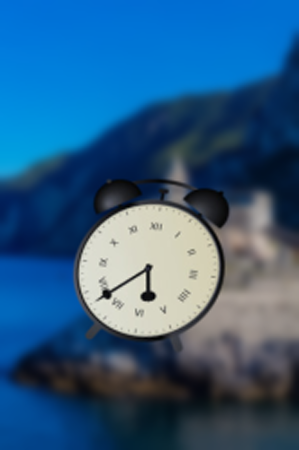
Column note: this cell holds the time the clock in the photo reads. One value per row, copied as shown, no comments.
5:38
